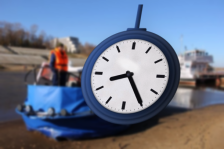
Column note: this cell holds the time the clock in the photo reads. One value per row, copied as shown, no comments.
8:25
